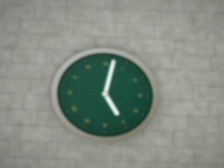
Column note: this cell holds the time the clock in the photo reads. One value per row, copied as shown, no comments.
5:02
